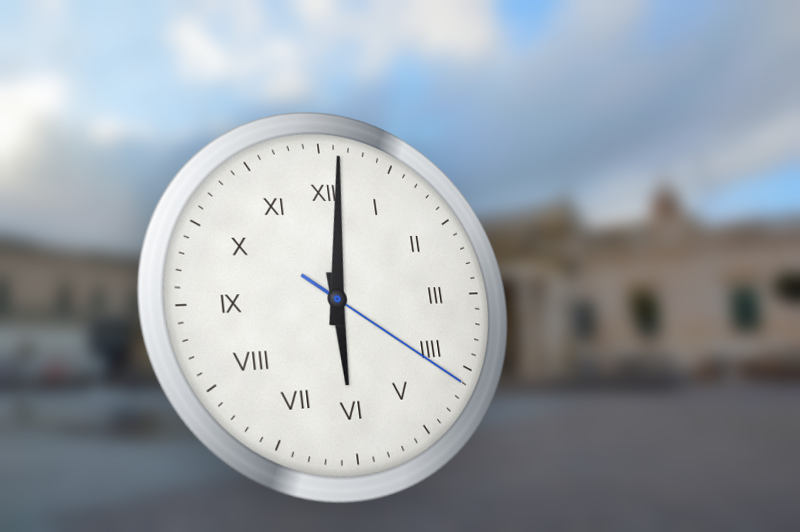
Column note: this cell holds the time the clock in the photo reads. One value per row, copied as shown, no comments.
6:01:21
